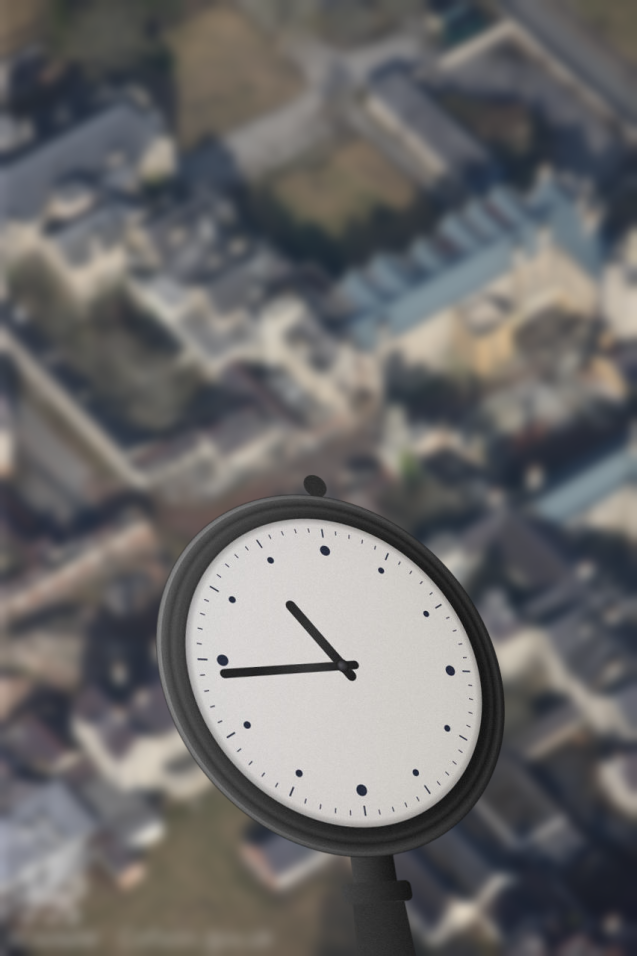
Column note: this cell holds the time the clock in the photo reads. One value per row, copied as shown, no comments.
10:44
